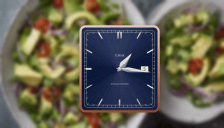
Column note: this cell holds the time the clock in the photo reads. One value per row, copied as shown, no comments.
1:16
